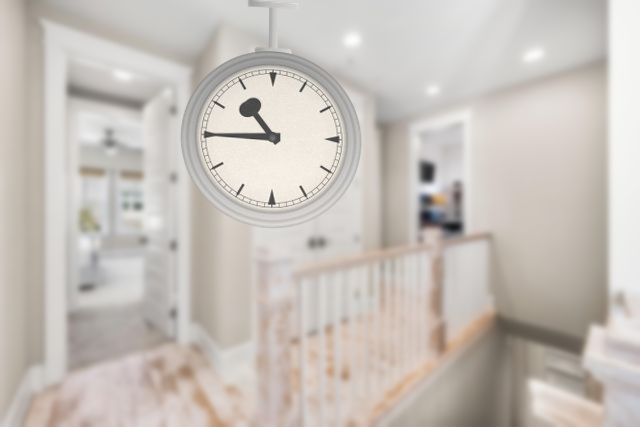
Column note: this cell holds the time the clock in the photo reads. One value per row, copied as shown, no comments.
10:45
